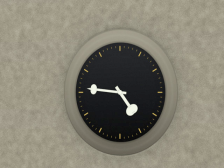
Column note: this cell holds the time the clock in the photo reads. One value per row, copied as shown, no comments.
4:46
